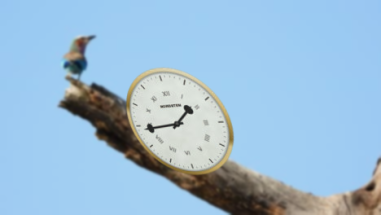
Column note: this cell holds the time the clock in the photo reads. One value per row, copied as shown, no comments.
1:44
